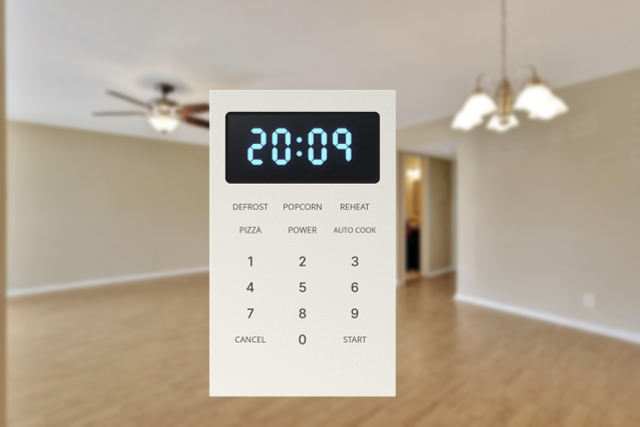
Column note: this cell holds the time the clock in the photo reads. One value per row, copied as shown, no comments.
20:09
